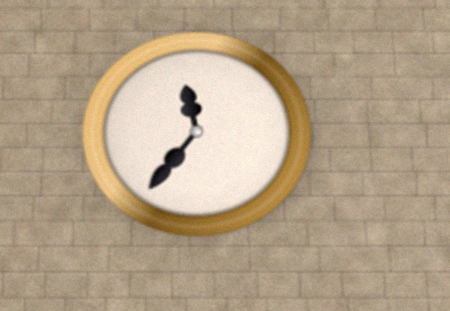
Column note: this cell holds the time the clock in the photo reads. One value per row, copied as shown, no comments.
11:36
